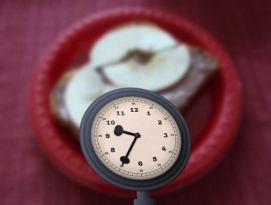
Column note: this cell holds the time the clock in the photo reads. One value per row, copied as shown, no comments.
9:35
